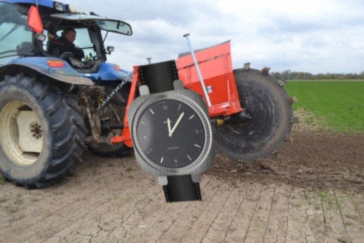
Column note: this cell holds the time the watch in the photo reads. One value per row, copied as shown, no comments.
12:07
